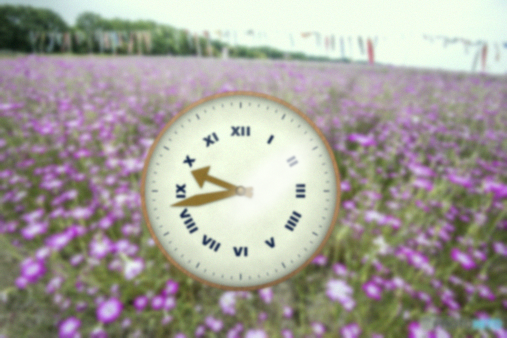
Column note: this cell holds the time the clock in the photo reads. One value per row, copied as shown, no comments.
9:43
